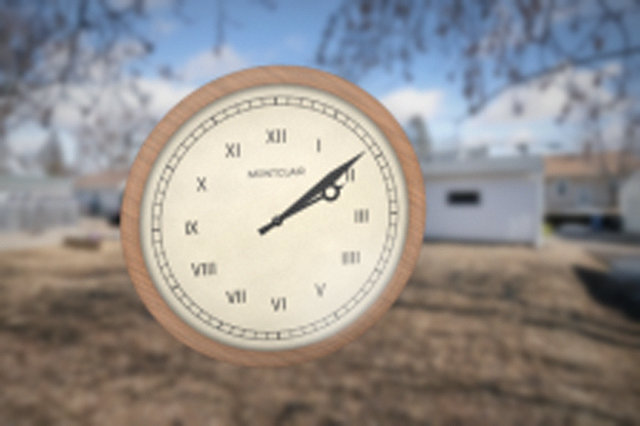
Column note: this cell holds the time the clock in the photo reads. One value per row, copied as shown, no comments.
2:09
